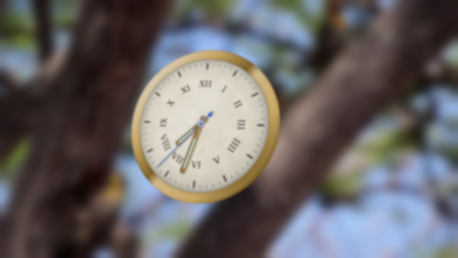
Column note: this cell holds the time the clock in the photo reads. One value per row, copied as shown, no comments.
7:32:37
